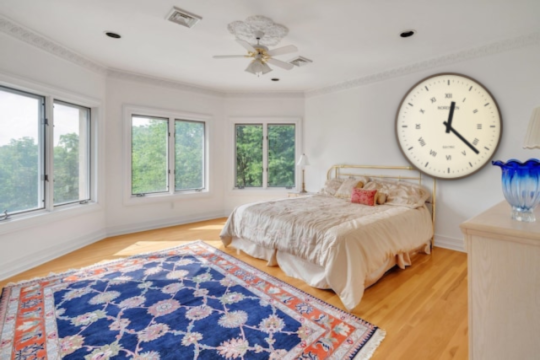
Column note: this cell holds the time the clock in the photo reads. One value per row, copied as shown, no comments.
12:22
